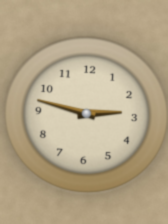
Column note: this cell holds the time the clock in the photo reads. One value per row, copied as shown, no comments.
2:47
